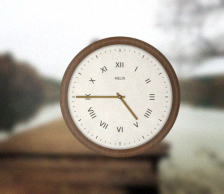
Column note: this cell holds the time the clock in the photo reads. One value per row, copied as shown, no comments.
4:45
